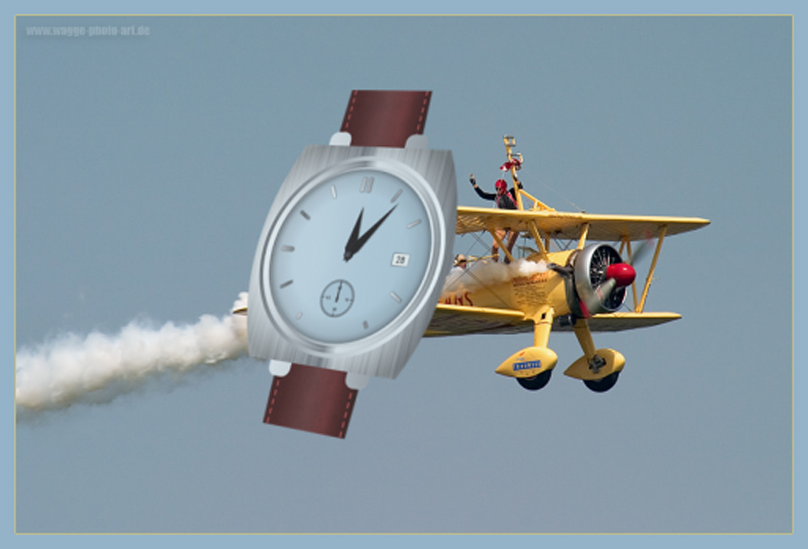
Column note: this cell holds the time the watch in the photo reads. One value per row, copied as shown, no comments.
12:06
